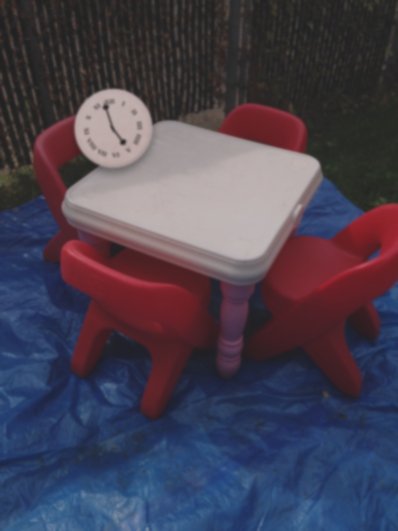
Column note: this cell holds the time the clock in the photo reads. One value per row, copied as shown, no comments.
4:58
